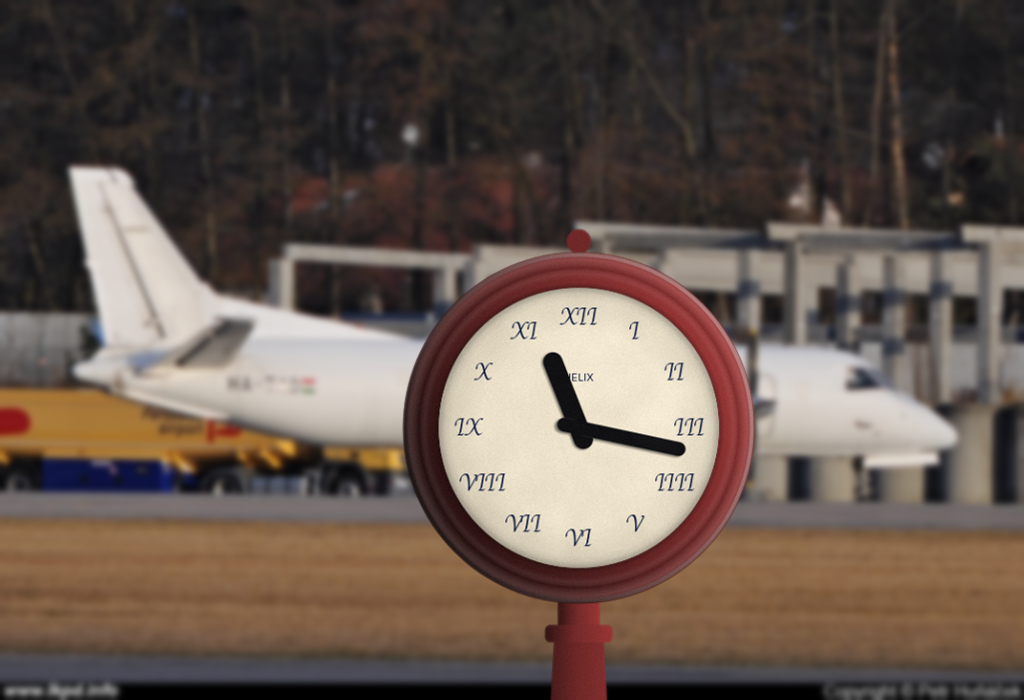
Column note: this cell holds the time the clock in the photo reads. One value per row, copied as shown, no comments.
11:17
